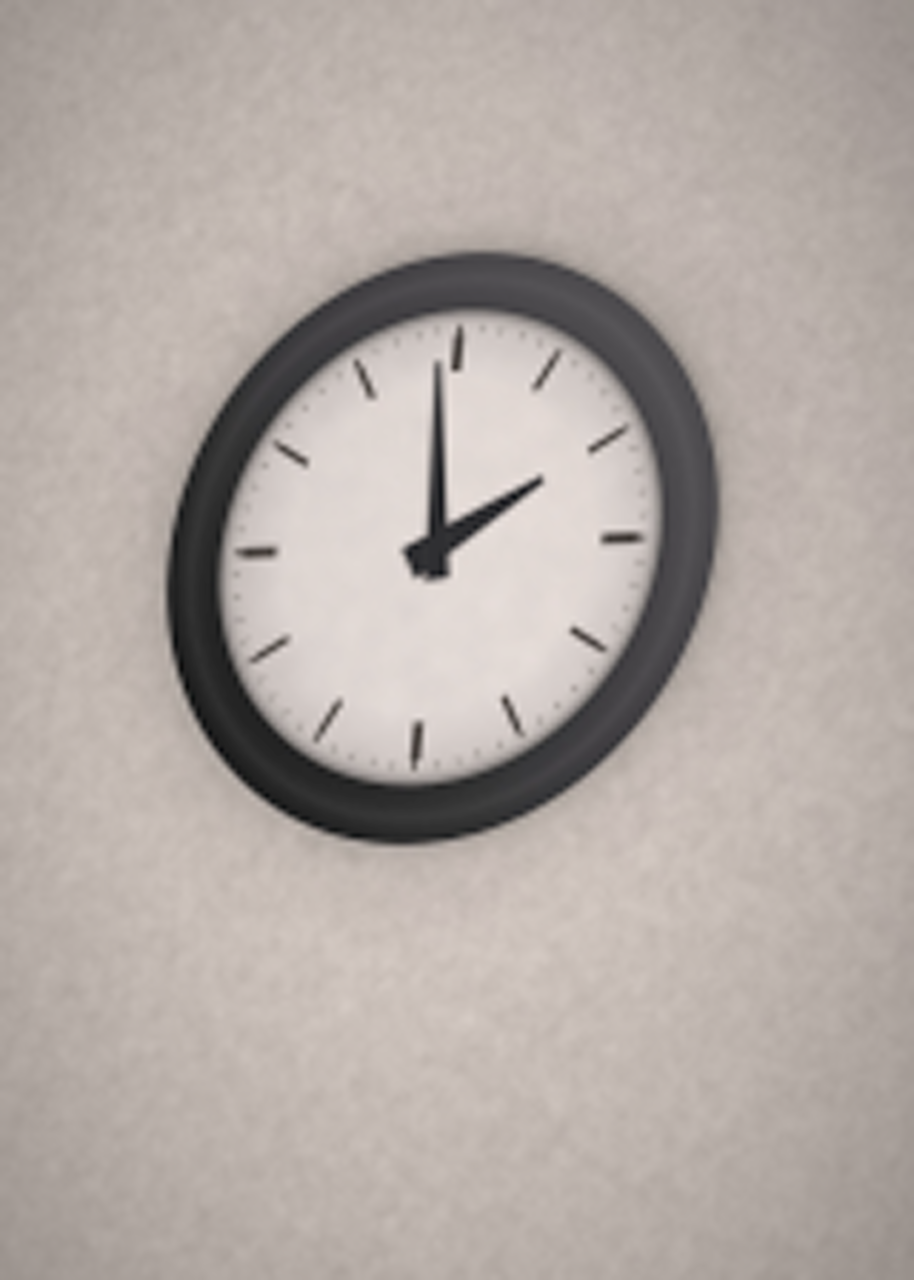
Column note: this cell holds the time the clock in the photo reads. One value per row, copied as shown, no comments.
1:59
